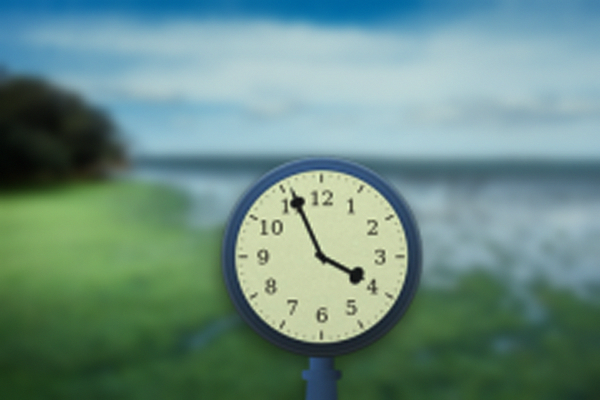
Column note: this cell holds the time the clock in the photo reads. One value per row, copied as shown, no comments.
3:56
